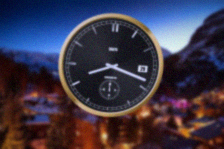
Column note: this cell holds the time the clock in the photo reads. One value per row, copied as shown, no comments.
8:18
